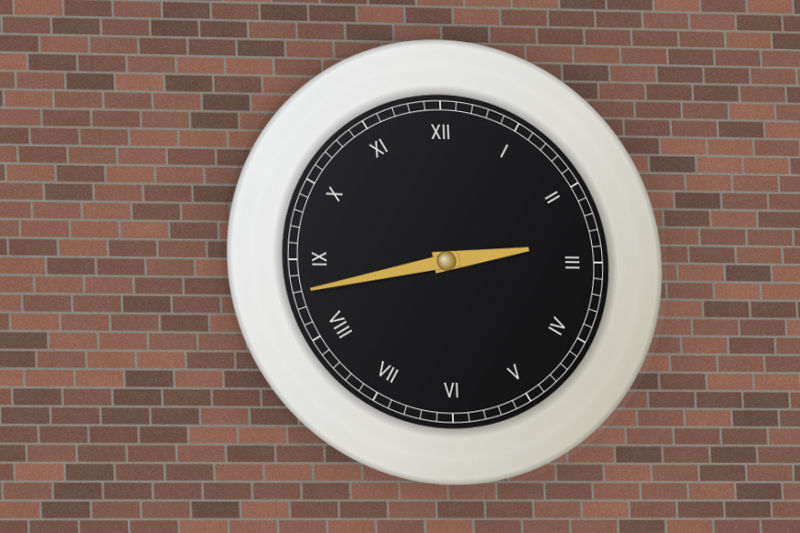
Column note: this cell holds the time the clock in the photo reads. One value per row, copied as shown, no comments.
2:43
